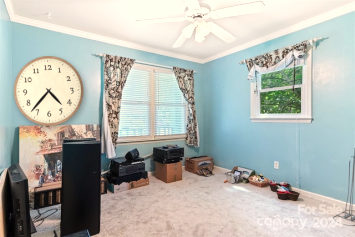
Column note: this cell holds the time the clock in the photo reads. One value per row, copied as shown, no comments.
4:37
